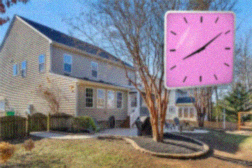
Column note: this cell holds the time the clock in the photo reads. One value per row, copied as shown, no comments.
8:09
